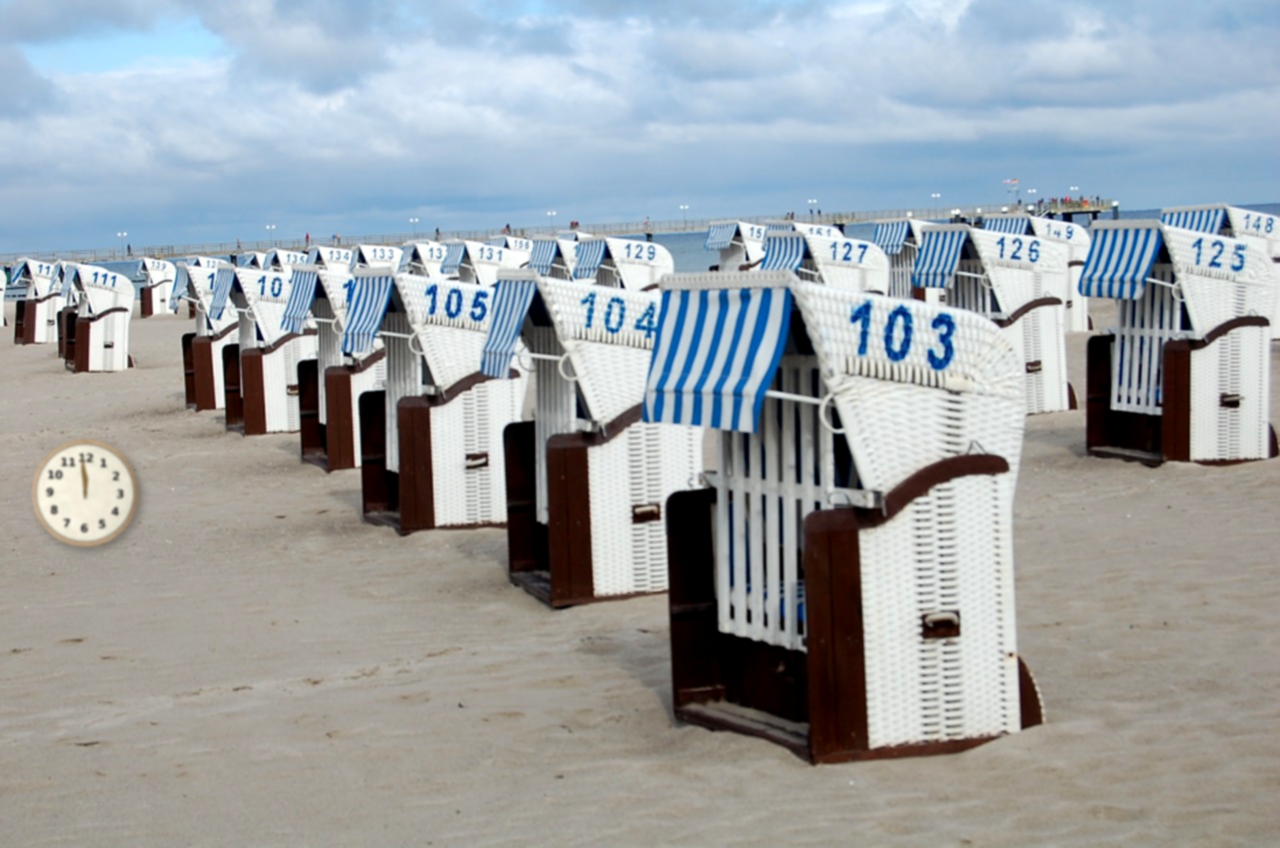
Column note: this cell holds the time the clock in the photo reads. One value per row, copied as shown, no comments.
11:59
